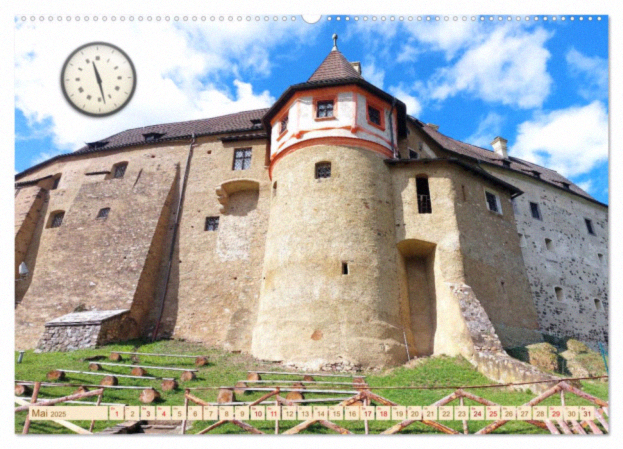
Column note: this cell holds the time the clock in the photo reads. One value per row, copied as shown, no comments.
11:28
